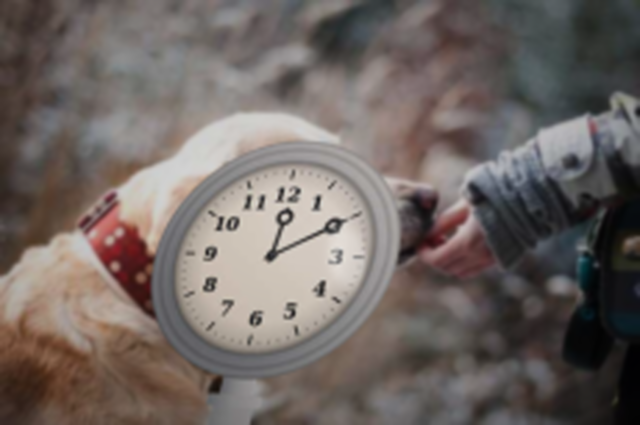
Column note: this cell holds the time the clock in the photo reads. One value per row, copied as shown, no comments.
12:10
